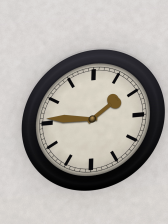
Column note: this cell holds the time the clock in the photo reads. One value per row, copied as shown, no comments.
1:46
